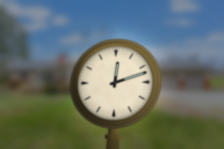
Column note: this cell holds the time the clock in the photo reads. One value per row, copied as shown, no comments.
12:12
